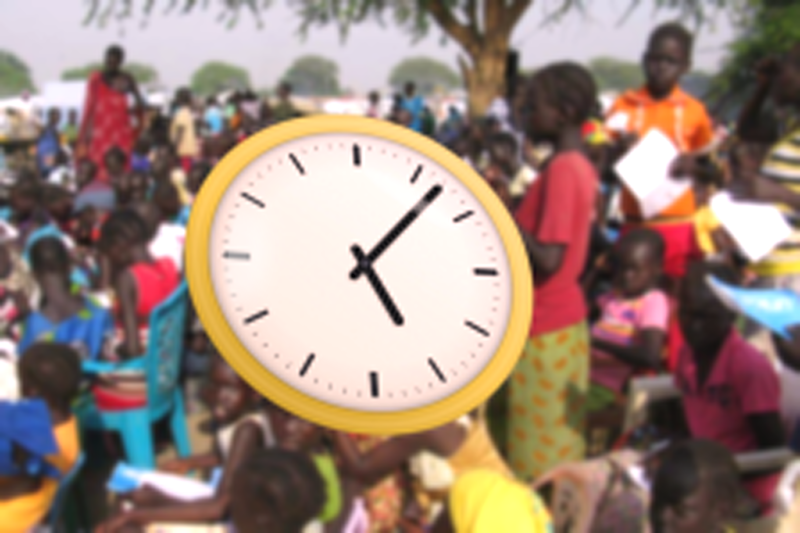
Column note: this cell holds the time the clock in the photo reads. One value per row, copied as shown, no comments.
5:07
